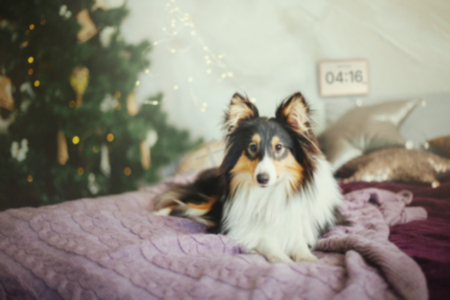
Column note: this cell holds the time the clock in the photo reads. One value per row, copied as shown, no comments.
4:16
